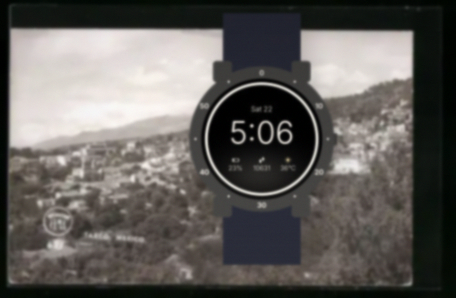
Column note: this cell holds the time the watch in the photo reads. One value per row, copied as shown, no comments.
5:06
